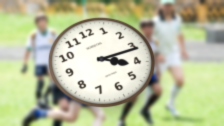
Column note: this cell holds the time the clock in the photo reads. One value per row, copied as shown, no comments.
4:16
